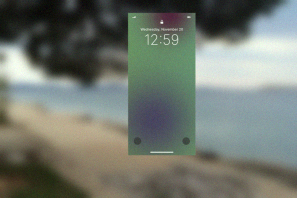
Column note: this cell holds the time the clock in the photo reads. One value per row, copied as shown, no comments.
12:59
